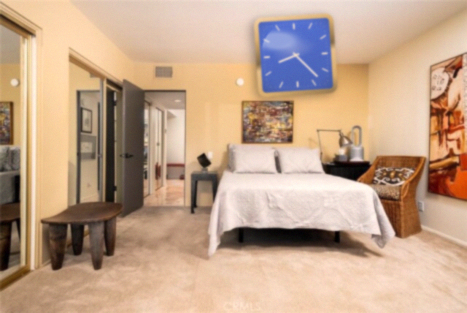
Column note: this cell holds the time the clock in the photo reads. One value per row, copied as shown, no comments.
8:23
